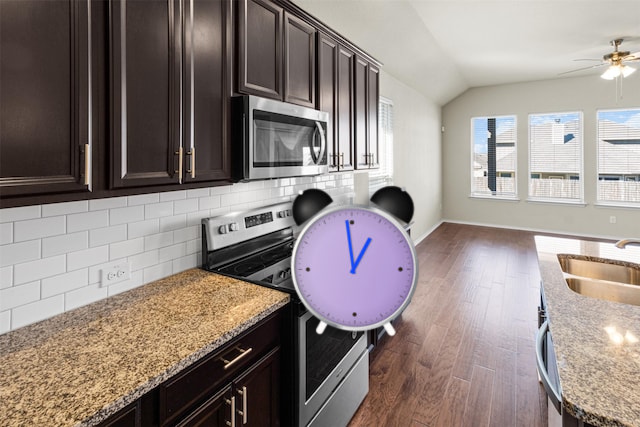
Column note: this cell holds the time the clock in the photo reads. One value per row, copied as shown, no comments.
12:59
